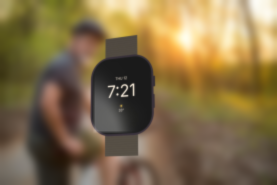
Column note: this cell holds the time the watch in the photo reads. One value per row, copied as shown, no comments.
7:21
